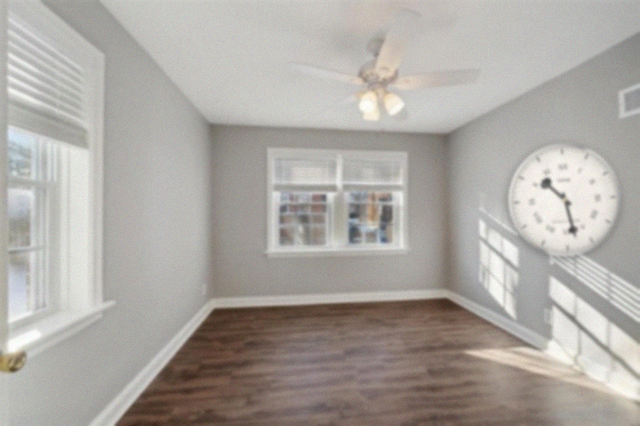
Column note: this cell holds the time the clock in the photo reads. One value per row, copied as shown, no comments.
10:28
